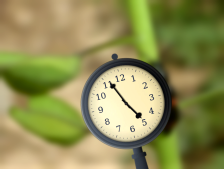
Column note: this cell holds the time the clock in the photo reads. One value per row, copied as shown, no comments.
4:56
